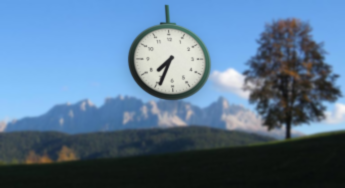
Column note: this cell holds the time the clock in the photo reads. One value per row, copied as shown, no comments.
7:34
